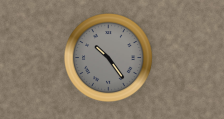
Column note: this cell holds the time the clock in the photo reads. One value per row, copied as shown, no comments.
10:24
